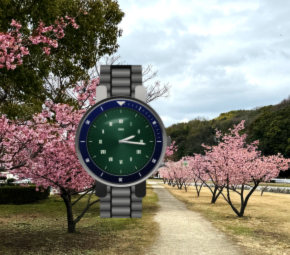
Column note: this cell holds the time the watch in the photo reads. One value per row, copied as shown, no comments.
2:16
